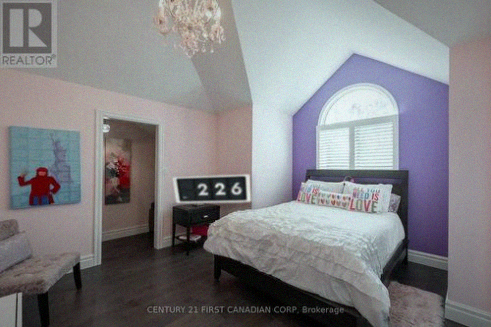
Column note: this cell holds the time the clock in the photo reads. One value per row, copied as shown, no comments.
2:26
